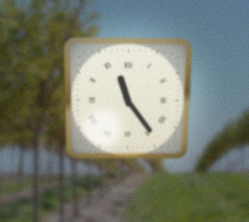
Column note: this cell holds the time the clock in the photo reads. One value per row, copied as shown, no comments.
11:24
